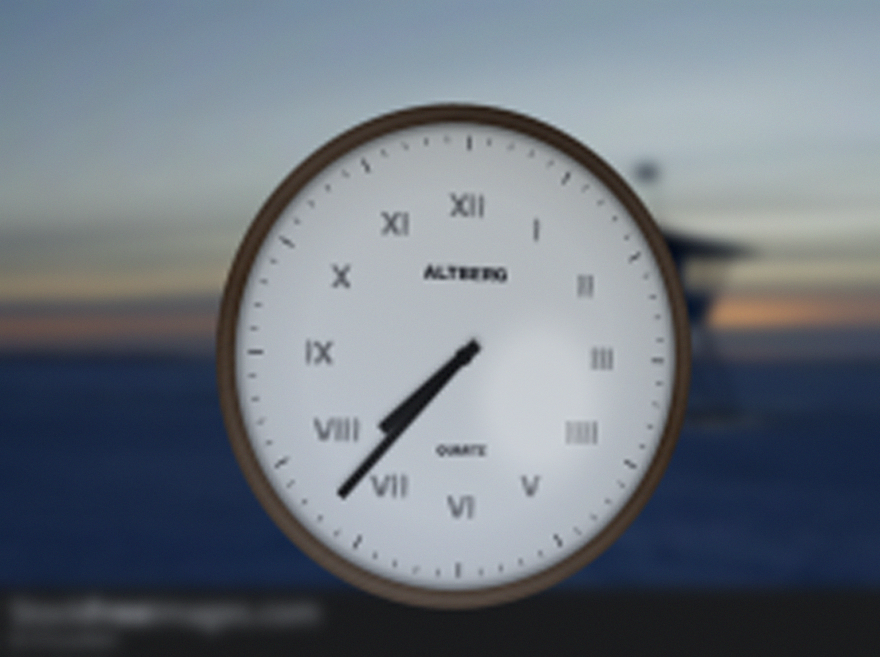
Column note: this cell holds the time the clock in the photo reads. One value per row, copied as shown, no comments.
7:37
